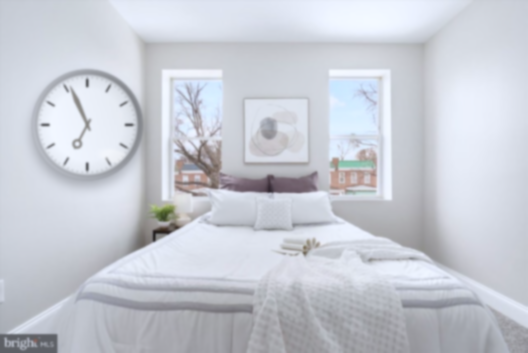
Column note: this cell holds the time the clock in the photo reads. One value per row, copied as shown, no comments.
6:56
